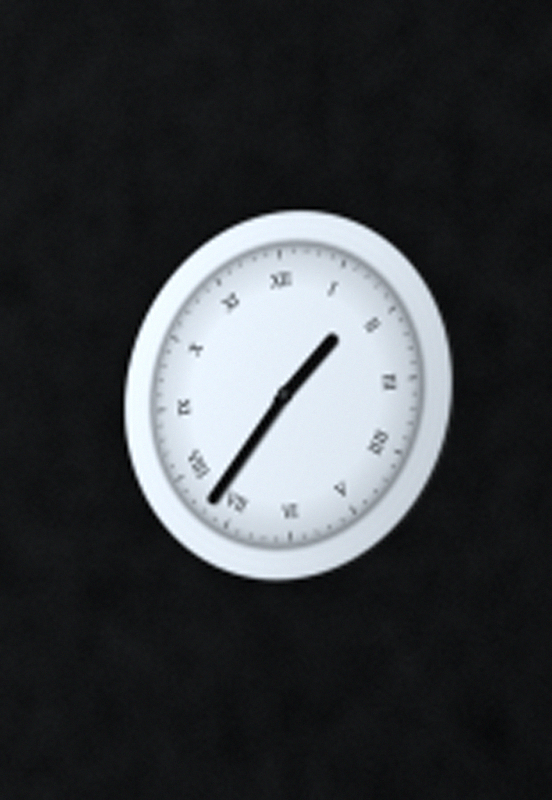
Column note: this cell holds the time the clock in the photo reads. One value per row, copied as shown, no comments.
1:37
